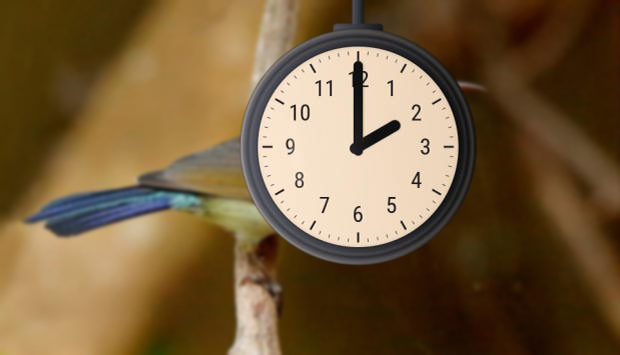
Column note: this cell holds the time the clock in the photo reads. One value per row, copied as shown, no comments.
2:00
